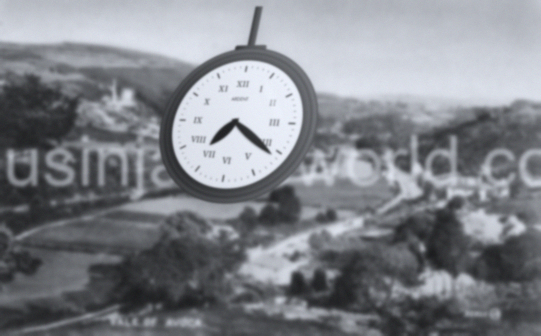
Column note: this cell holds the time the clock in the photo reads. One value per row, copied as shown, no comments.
7:21
